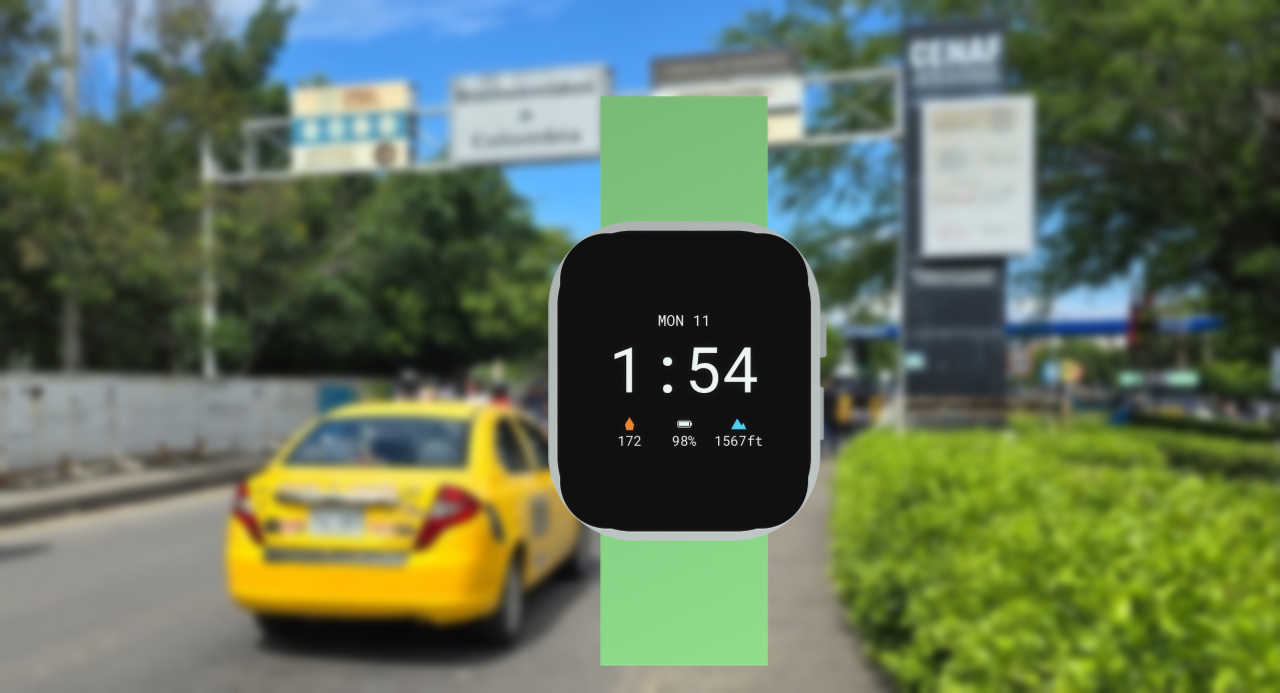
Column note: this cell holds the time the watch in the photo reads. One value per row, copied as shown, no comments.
1:54
